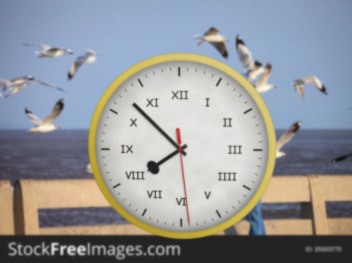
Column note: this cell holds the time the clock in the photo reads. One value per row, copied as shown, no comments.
7:52:29
